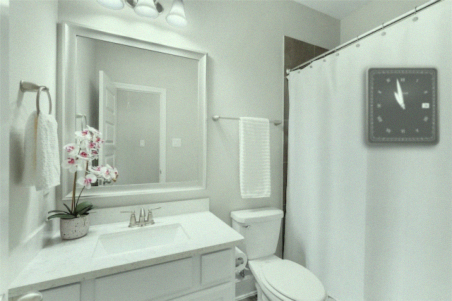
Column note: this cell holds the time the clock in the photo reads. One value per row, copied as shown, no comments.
10:58
